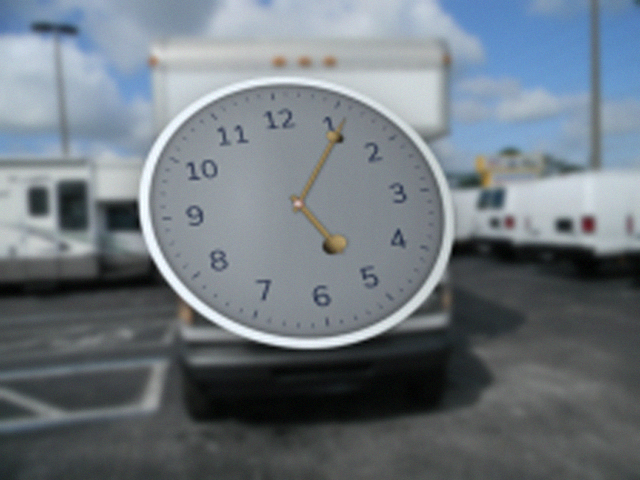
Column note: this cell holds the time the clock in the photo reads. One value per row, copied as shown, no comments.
5:06
